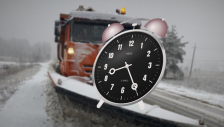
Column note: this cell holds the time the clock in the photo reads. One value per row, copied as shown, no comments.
8:25
